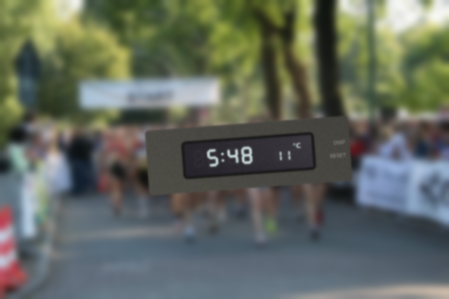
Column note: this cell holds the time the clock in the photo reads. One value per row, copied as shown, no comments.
5:48
